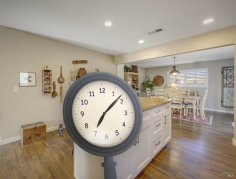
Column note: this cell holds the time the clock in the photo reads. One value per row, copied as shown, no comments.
7:08
